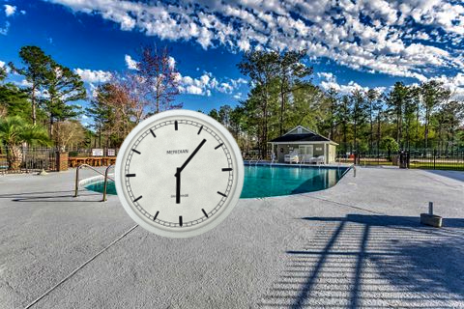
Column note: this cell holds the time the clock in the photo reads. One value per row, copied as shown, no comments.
6:07
